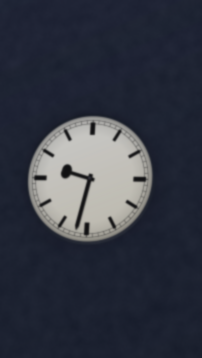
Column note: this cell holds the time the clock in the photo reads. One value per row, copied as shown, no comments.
9:32
